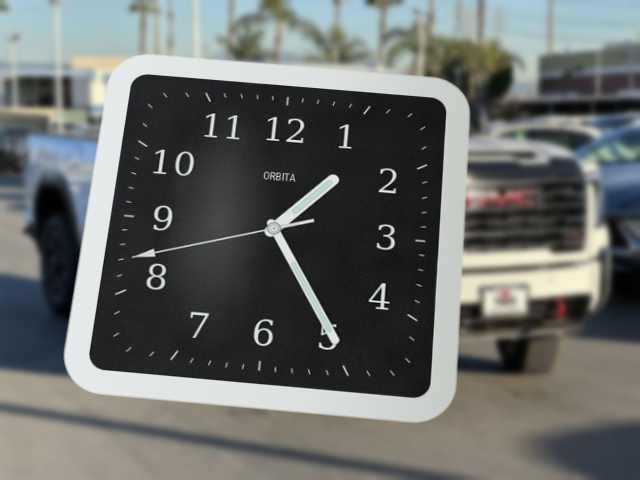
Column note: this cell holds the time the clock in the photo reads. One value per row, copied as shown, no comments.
1:24:42
